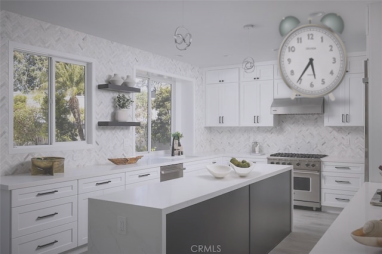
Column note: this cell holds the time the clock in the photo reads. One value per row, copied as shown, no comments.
5:36
